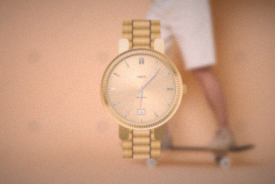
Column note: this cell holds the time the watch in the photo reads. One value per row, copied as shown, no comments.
6:07
